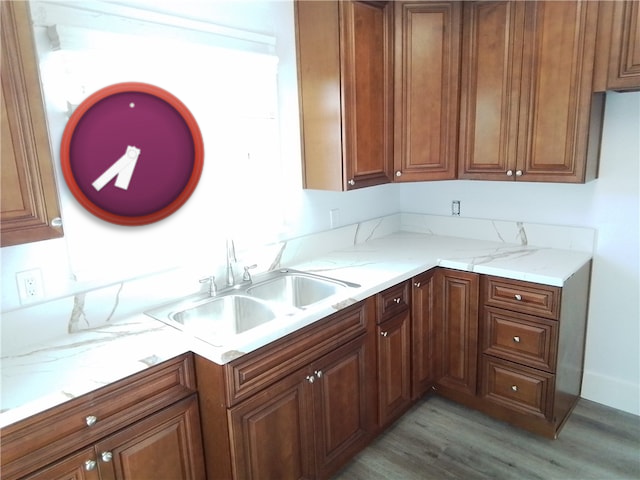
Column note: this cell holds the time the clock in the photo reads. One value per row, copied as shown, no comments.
6:38
